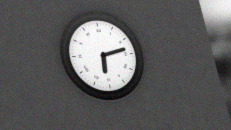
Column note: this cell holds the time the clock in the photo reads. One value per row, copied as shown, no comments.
6:13
